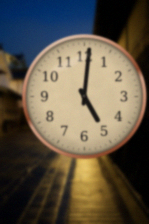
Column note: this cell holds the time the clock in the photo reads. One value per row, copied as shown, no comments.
5:01
